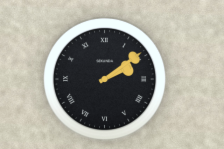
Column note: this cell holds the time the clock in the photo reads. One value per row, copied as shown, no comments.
2:09
